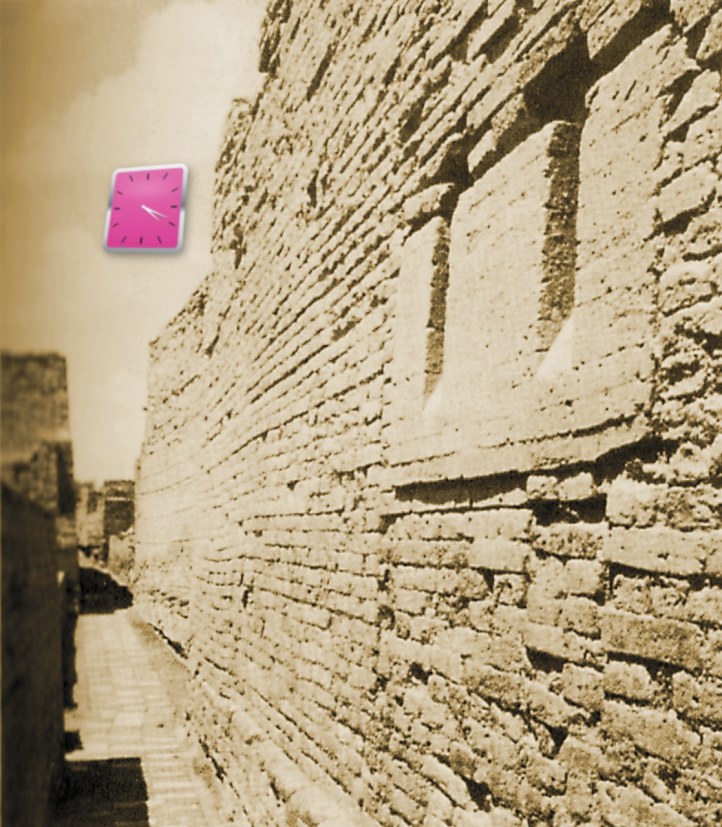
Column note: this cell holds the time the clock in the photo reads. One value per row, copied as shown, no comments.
4:19
